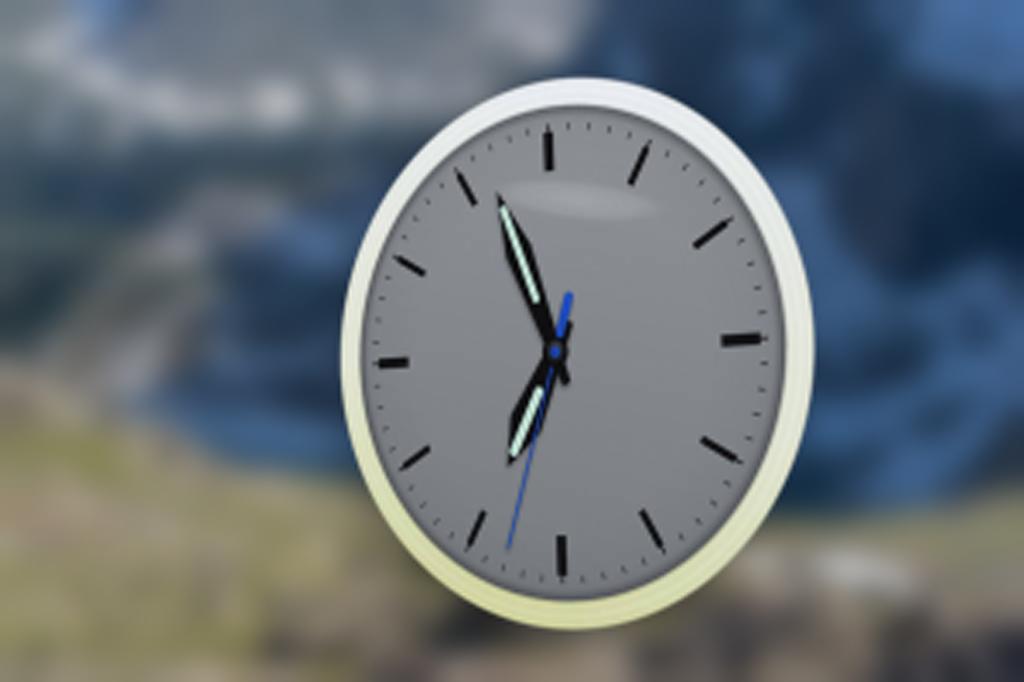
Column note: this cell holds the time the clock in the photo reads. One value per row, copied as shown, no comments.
6:56:33
